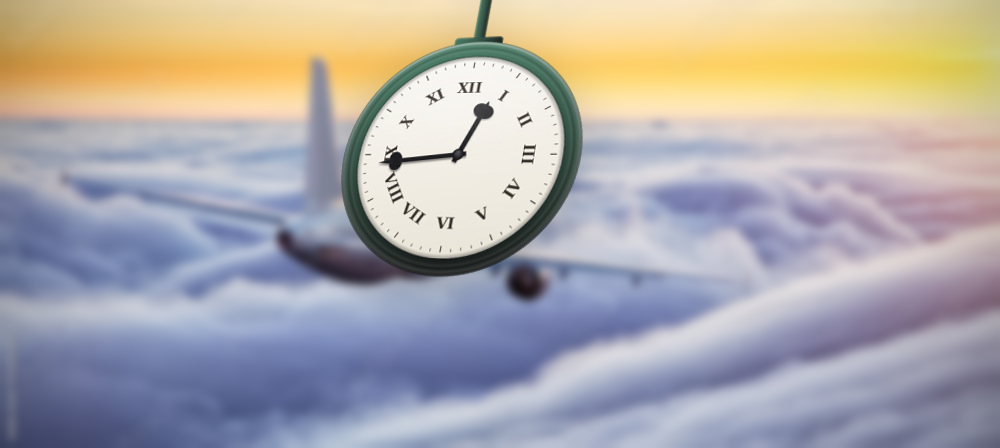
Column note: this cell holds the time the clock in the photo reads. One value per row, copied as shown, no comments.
12:44
